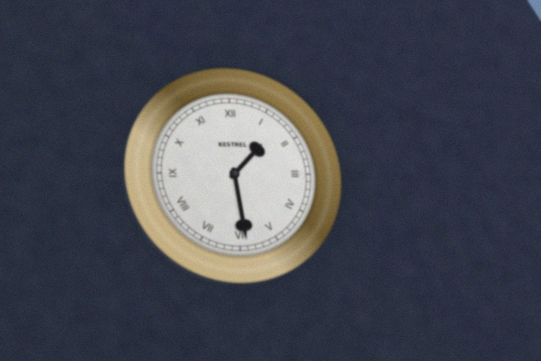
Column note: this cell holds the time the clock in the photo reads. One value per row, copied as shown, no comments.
1:29
